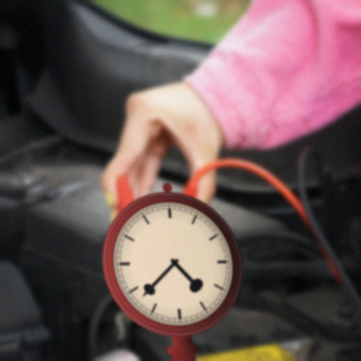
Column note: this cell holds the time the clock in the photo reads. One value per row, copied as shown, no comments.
4:38
